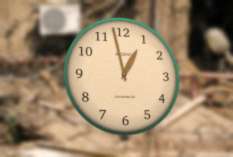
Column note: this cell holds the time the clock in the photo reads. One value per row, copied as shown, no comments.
12:58
